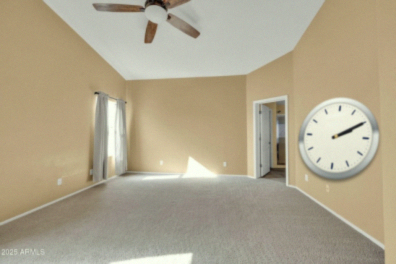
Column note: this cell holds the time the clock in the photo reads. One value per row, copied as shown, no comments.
2:10
